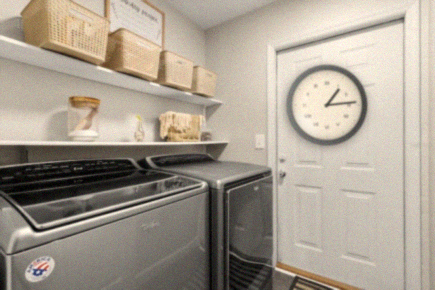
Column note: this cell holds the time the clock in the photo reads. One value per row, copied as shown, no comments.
1:14
